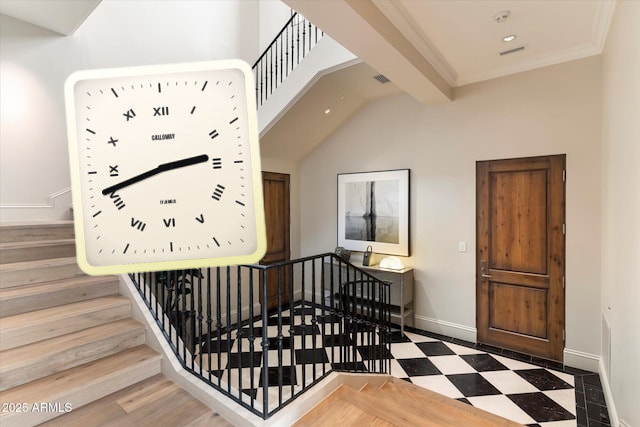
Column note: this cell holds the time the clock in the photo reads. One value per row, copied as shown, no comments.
2:42
